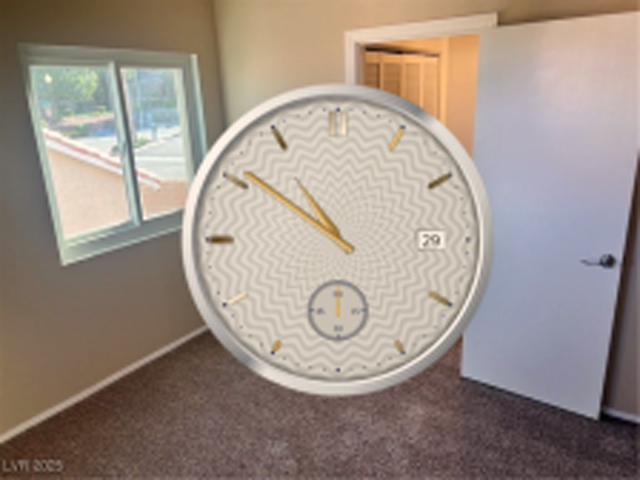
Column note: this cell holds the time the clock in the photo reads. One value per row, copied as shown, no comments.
10:51
